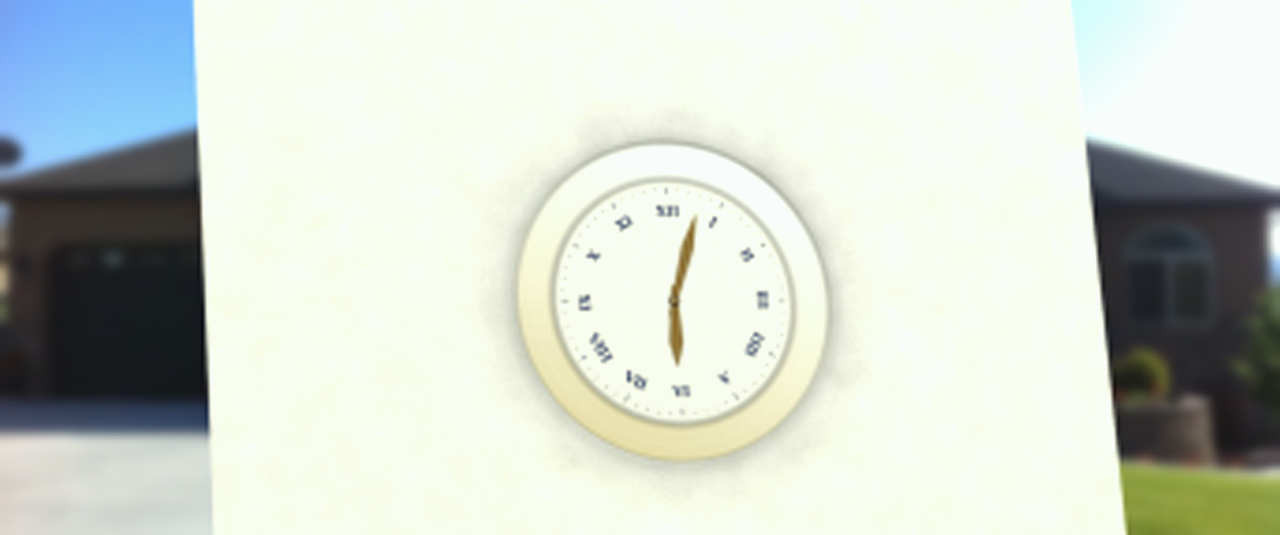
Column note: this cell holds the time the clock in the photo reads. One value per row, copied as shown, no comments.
6:03
